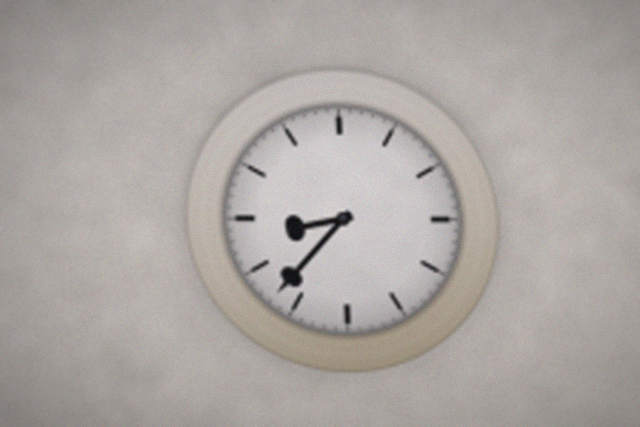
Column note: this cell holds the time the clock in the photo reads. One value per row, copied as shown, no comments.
8:37
